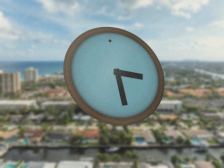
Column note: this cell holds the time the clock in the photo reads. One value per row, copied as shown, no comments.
3:30
